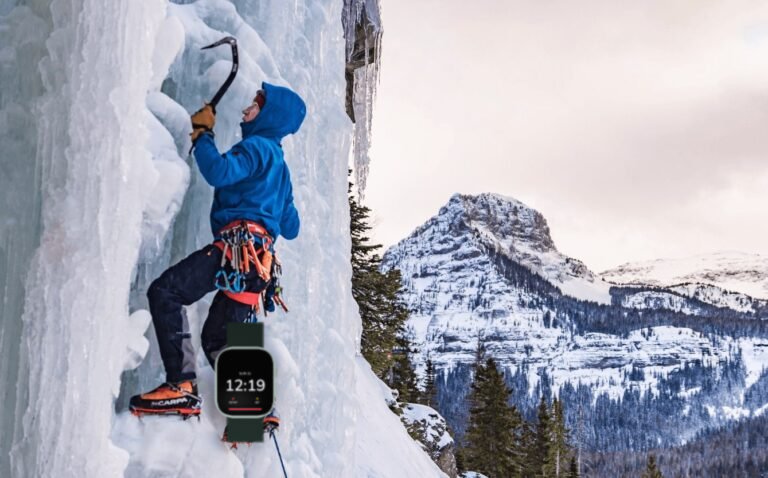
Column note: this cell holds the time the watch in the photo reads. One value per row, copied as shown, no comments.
12:19
